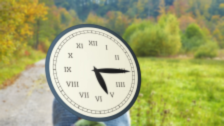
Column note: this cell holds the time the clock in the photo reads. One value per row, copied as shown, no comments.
5:15
